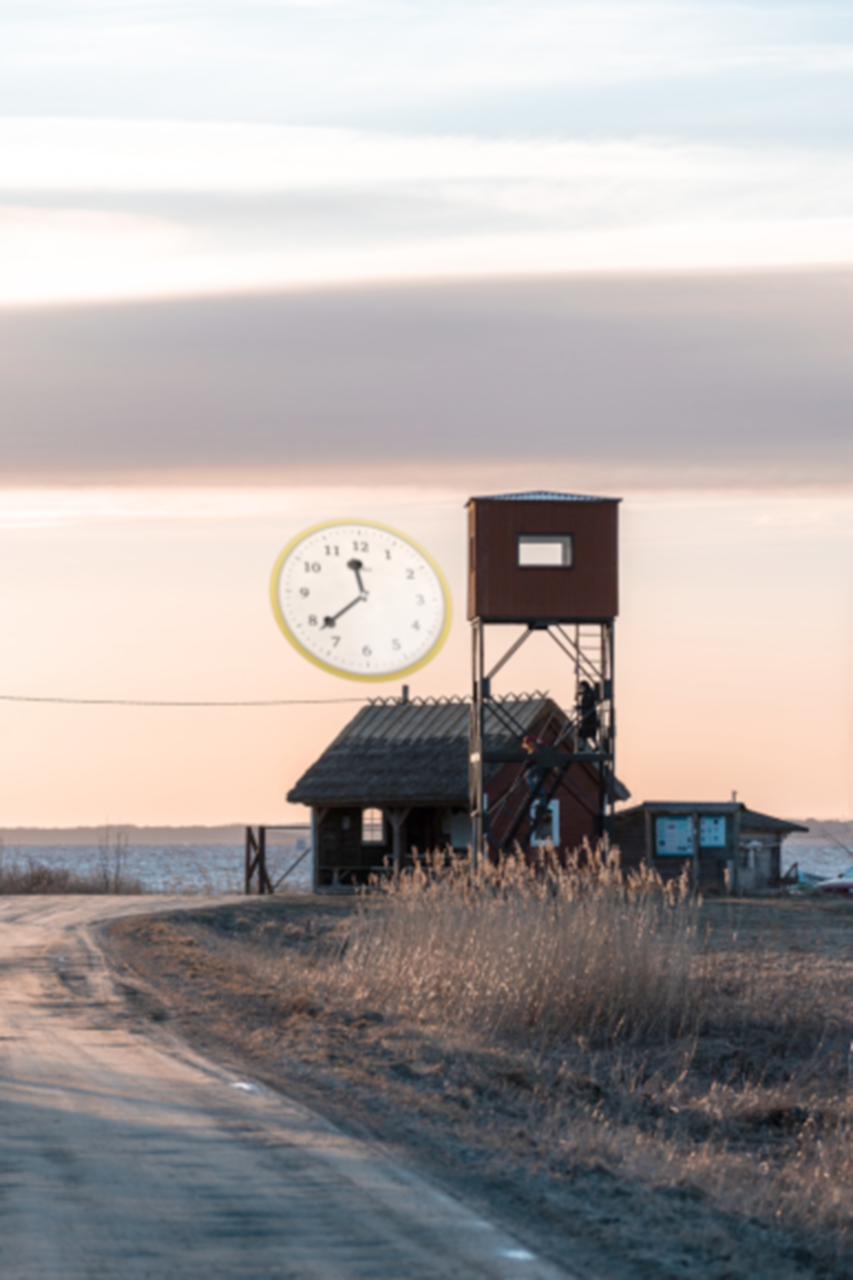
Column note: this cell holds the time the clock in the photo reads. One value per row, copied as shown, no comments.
11:38
